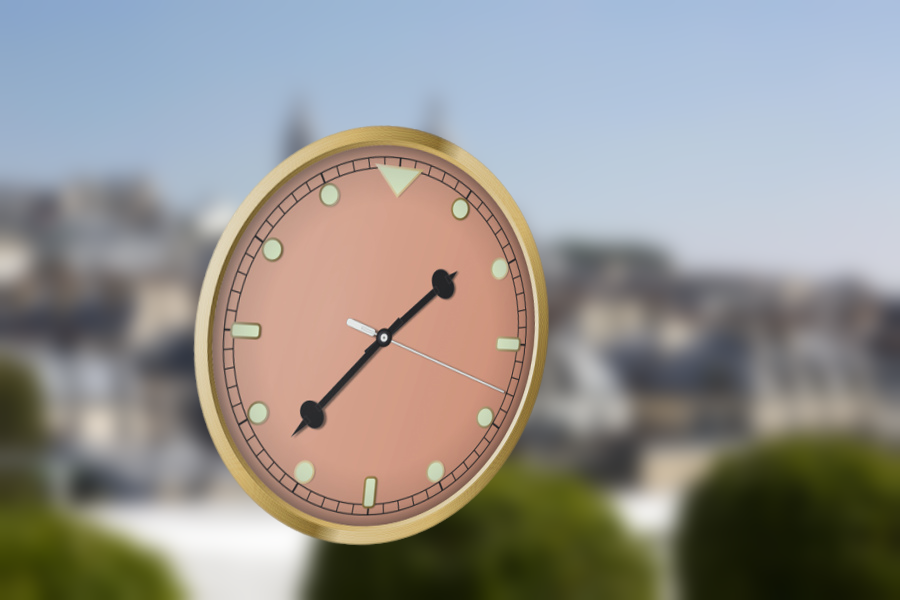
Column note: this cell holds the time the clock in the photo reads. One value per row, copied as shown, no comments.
1:37:18
